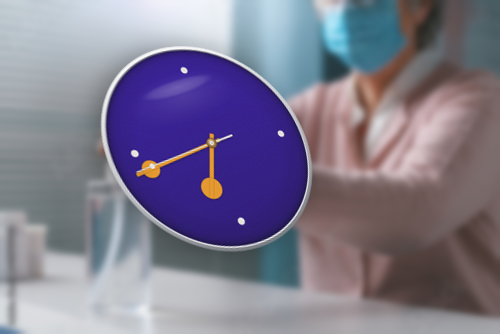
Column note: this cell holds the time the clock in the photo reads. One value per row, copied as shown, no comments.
6:42:43
